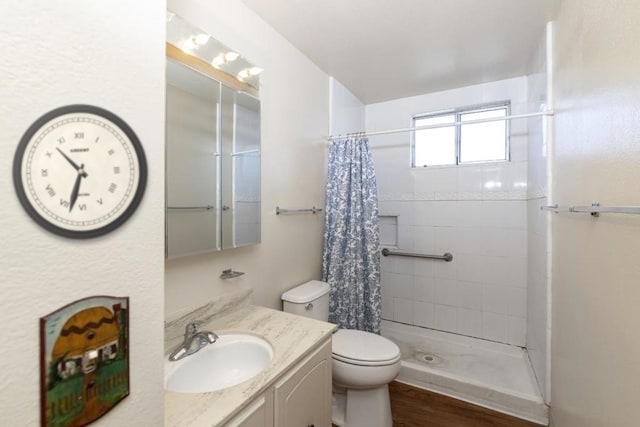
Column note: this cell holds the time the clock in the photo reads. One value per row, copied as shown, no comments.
10:33
